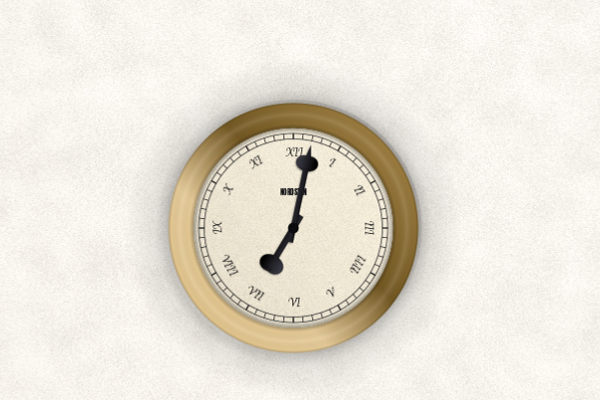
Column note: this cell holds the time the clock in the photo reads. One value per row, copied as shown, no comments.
7:02
